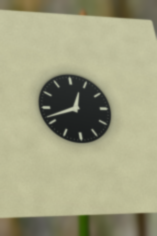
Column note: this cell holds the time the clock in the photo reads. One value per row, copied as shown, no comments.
12:42
